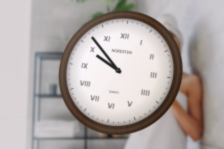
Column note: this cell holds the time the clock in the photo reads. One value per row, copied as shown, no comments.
9:52
